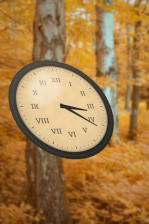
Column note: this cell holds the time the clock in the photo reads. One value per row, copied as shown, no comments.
3:21
